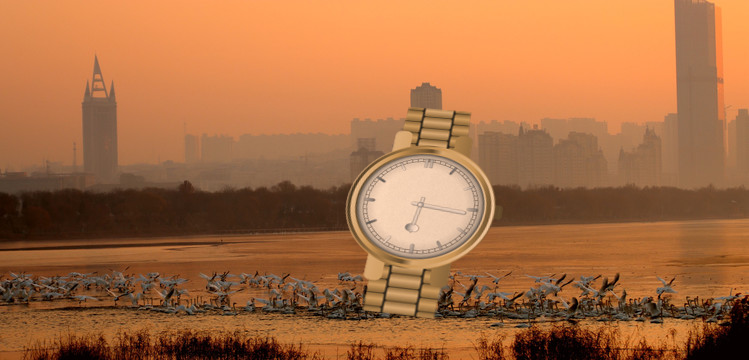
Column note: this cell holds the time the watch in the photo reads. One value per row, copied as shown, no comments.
6:16
